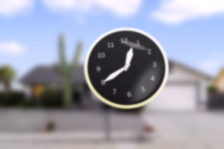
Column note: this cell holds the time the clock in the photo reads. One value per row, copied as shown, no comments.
12:40
